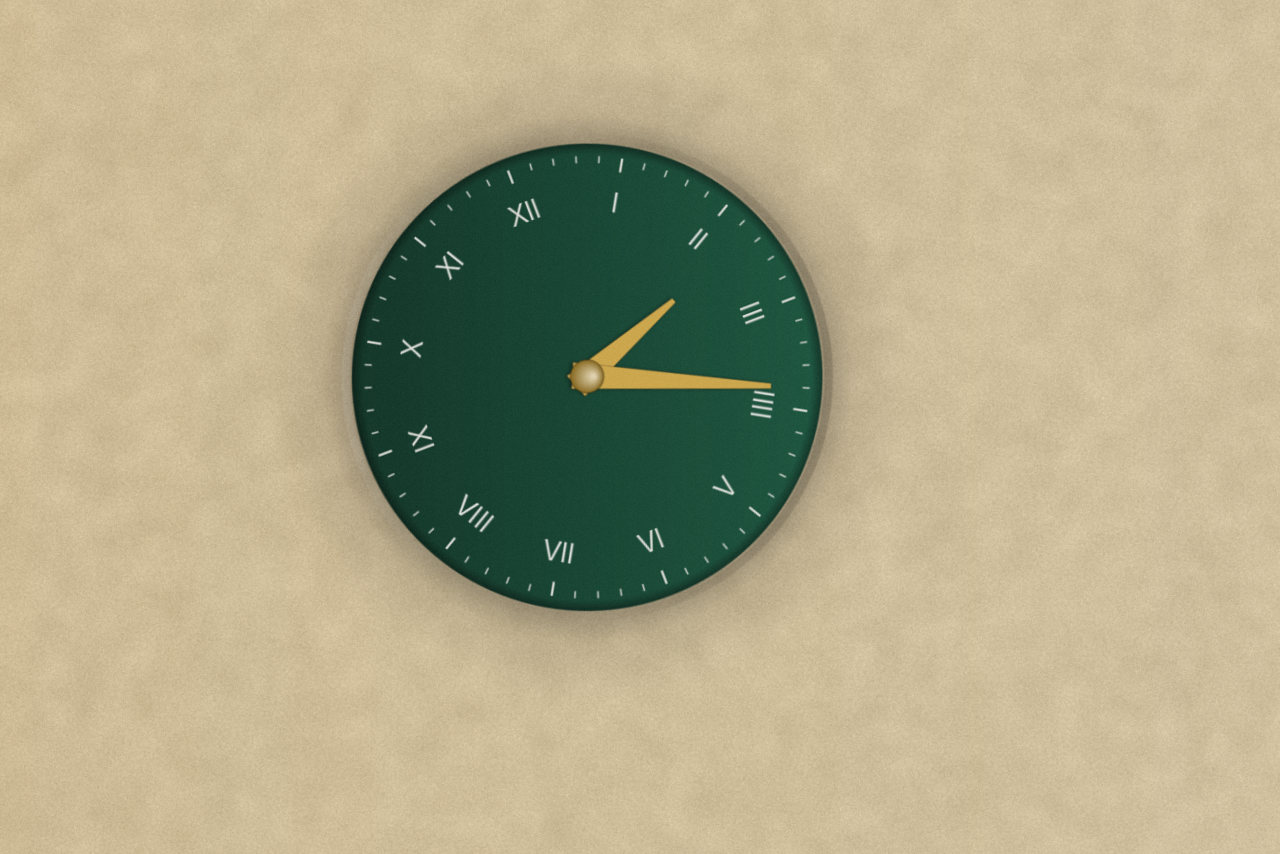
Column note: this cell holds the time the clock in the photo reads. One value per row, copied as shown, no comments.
2:19
